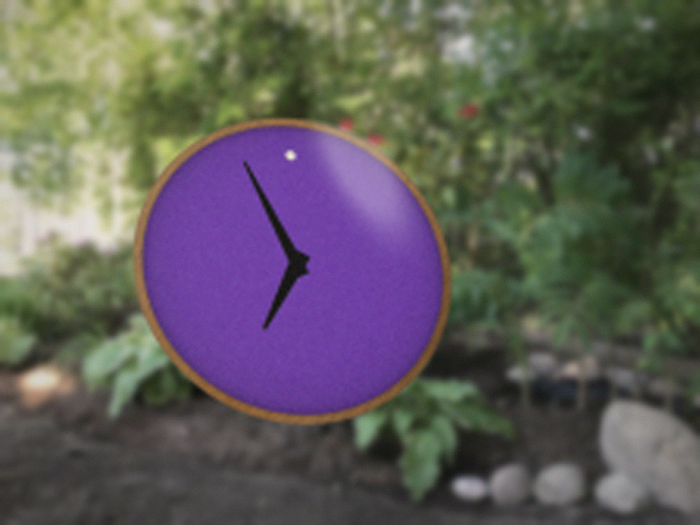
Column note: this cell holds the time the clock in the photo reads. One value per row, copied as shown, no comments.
6:56
